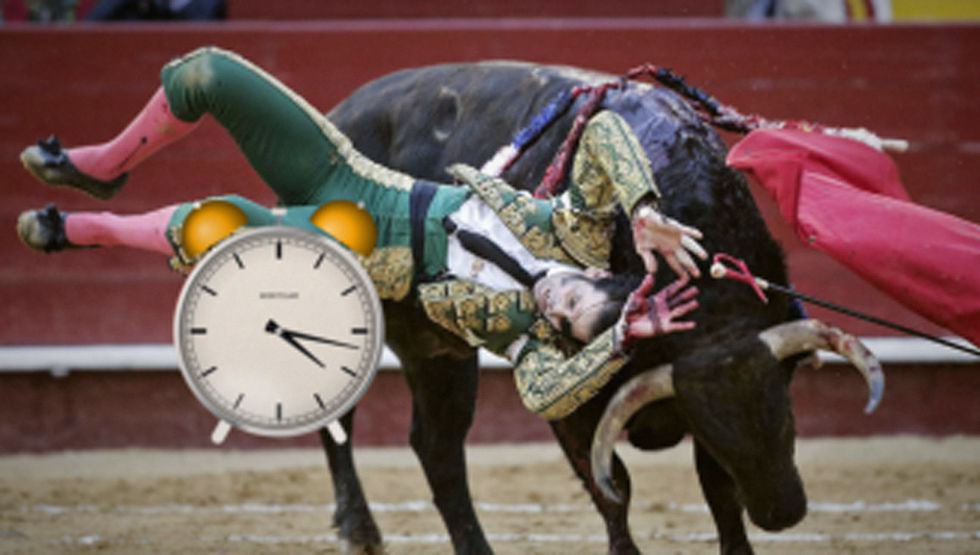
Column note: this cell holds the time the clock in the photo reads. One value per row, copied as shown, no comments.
4:17
